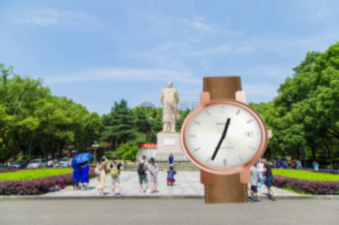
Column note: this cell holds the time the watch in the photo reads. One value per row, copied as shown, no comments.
12:34
